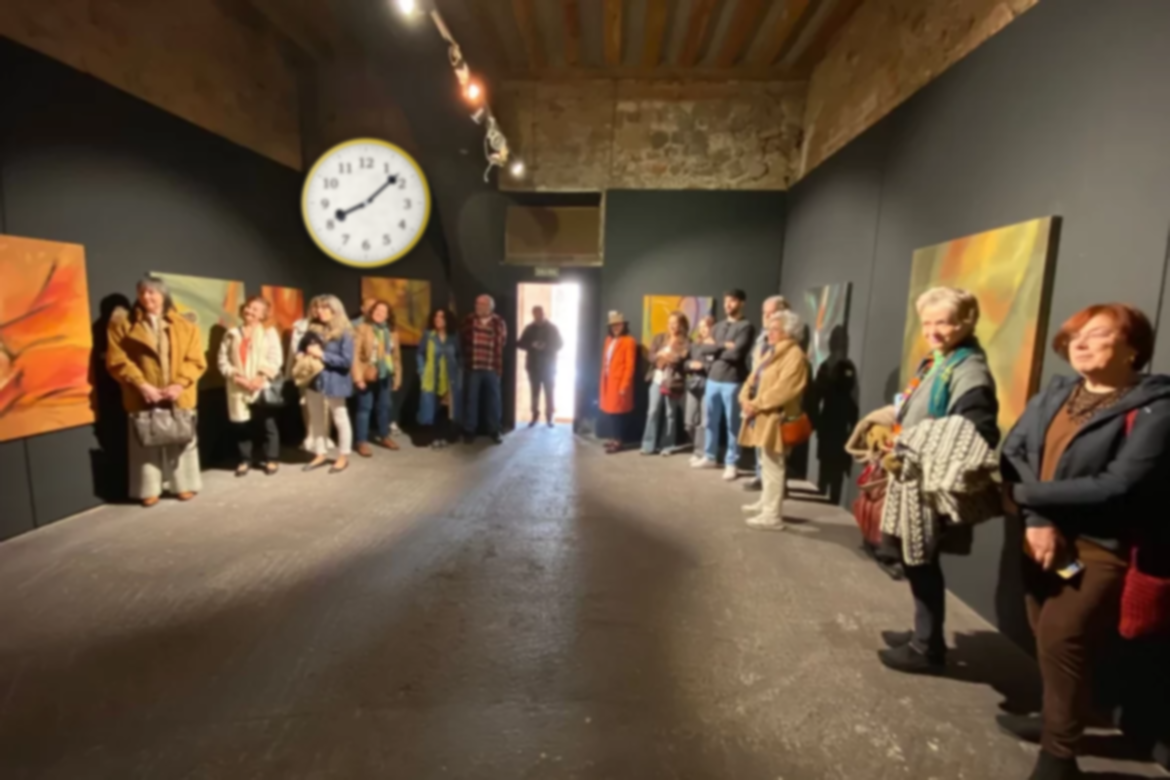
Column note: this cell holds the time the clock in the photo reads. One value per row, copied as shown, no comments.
8:08
